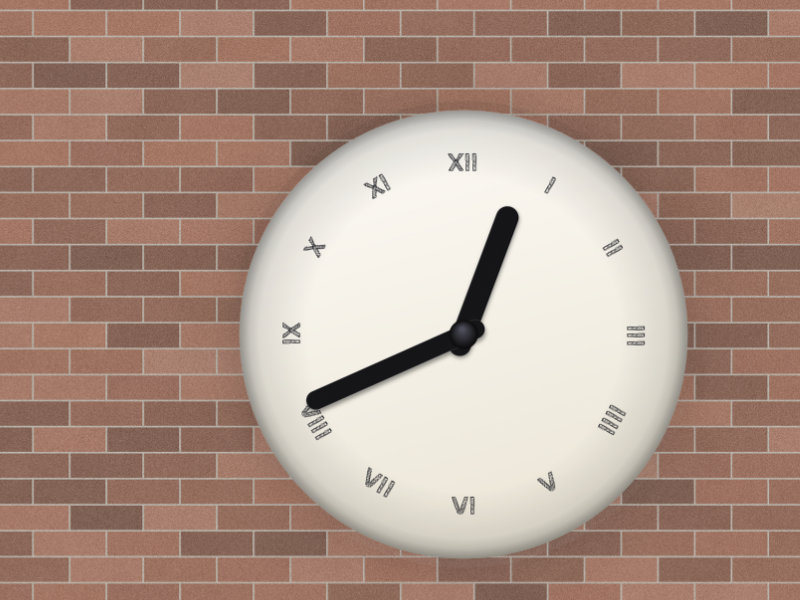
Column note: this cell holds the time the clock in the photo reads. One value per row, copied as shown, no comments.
12:41
